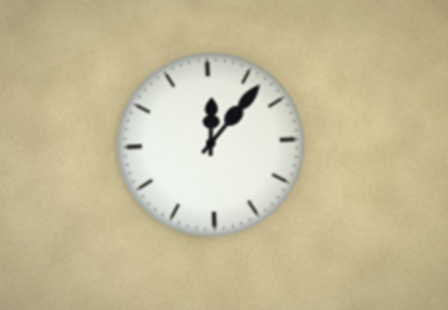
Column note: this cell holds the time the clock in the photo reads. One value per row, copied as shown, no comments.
12:07
